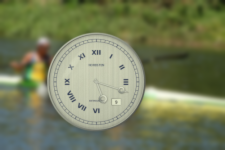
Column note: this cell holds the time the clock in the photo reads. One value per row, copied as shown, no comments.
5:18
